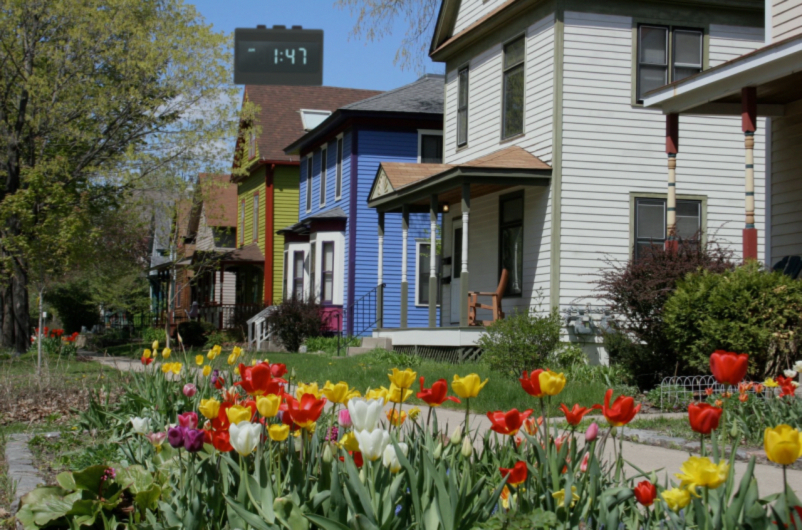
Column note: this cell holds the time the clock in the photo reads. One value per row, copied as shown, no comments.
1:47
